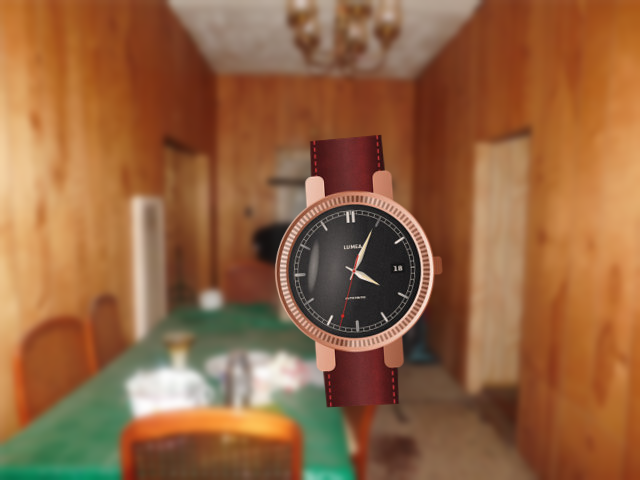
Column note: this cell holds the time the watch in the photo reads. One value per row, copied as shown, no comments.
4:04:33
